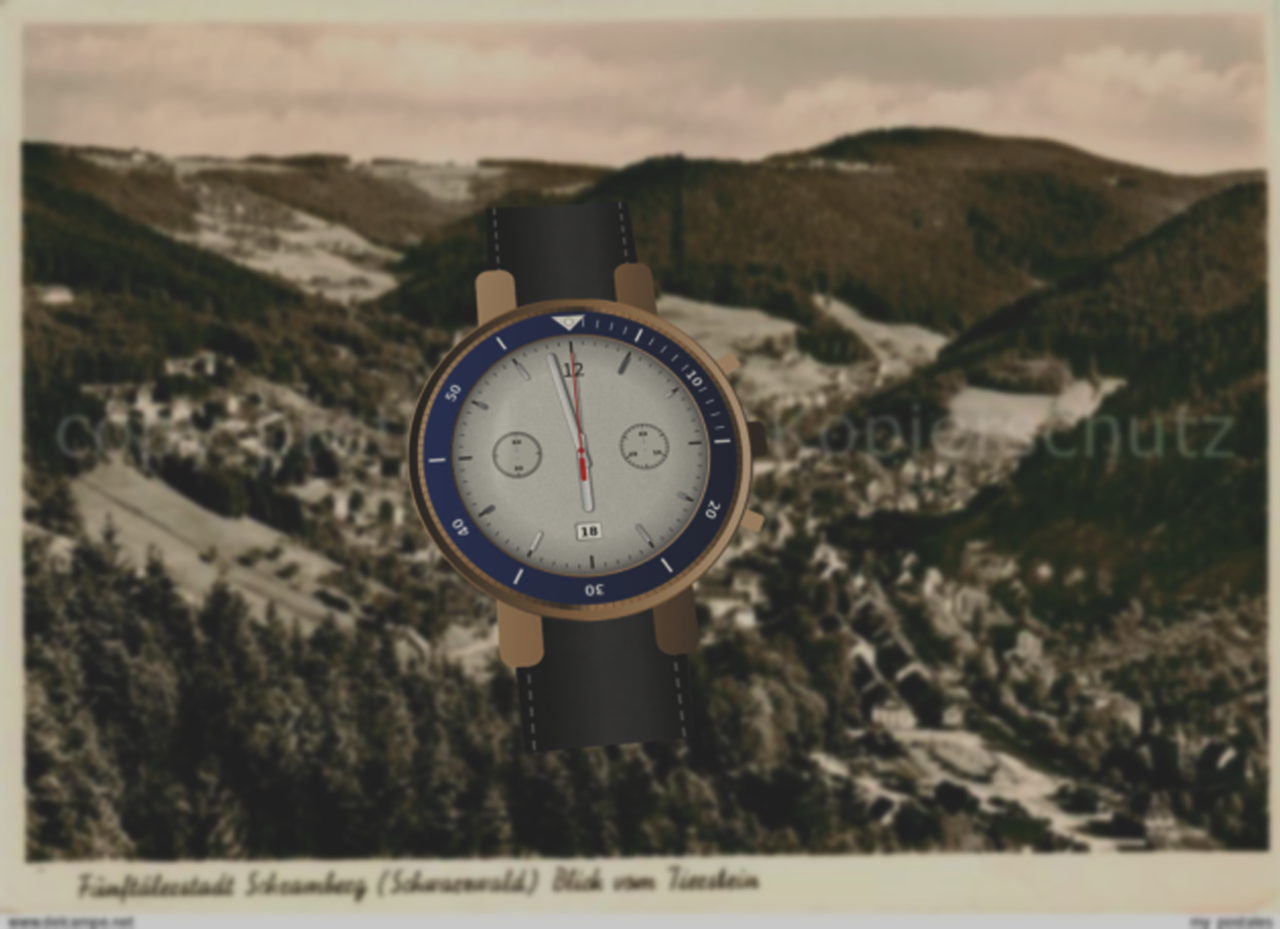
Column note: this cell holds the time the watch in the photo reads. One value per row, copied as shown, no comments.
5:58
